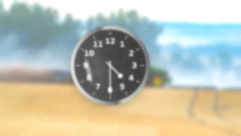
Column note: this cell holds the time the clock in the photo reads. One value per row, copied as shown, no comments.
4:30
